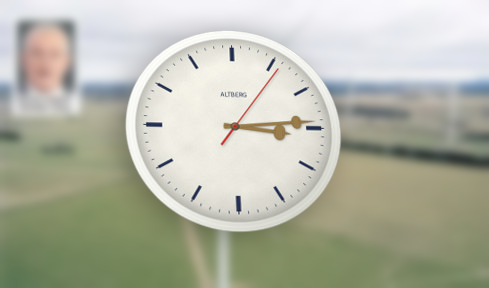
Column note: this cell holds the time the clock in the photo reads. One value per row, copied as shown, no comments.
3:14:06
